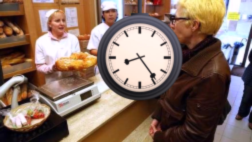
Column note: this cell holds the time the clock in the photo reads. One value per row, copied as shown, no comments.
8:24
